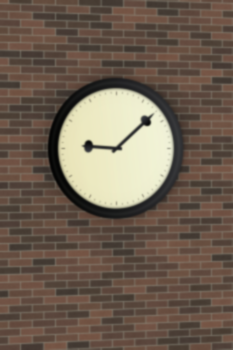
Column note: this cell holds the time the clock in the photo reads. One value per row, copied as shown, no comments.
9:08
